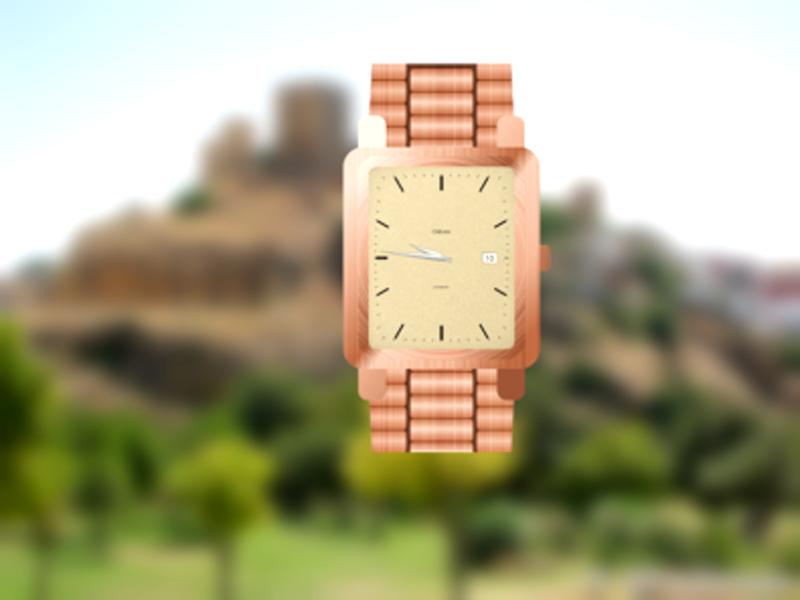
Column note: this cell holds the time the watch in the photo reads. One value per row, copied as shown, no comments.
9:46
